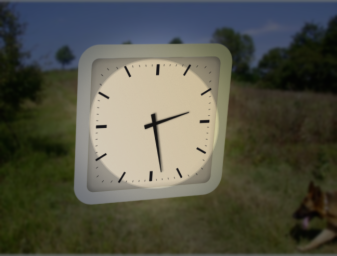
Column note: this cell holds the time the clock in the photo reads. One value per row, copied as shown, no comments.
2:28
